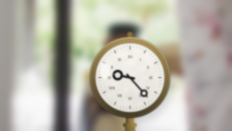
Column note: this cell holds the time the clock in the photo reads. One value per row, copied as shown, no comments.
9:23
